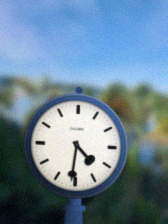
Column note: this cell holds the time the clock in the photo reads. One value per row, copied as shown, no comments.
4:31
